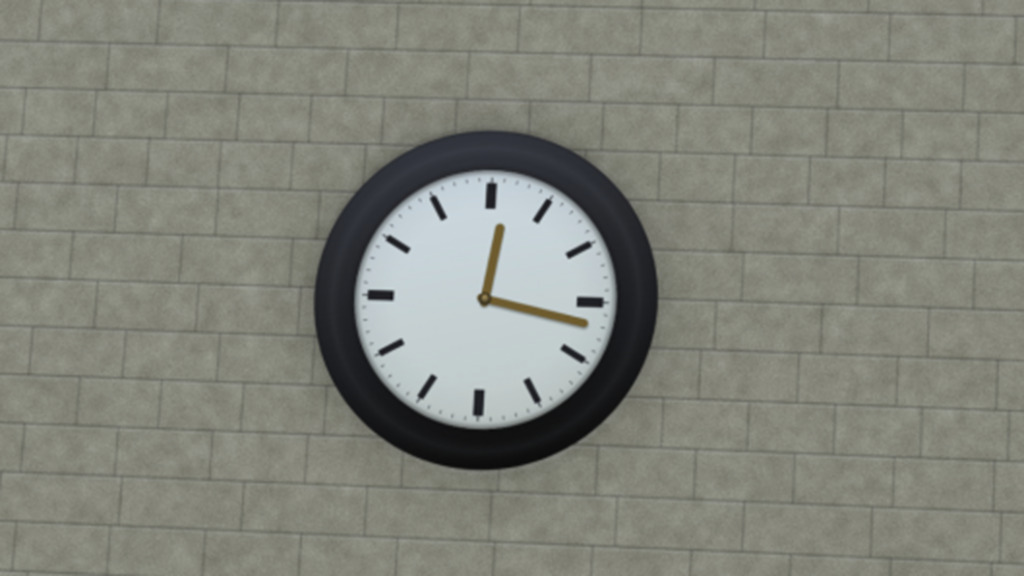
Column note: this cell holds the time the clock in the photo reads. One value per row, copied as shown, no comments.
12:17
